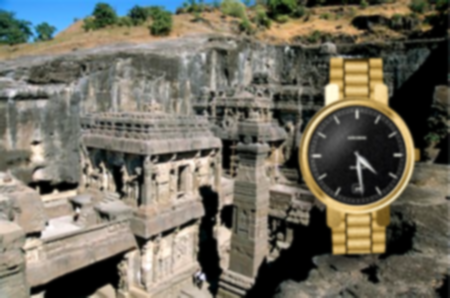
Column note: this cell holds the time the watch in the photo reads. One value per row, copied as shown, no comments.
4:29
